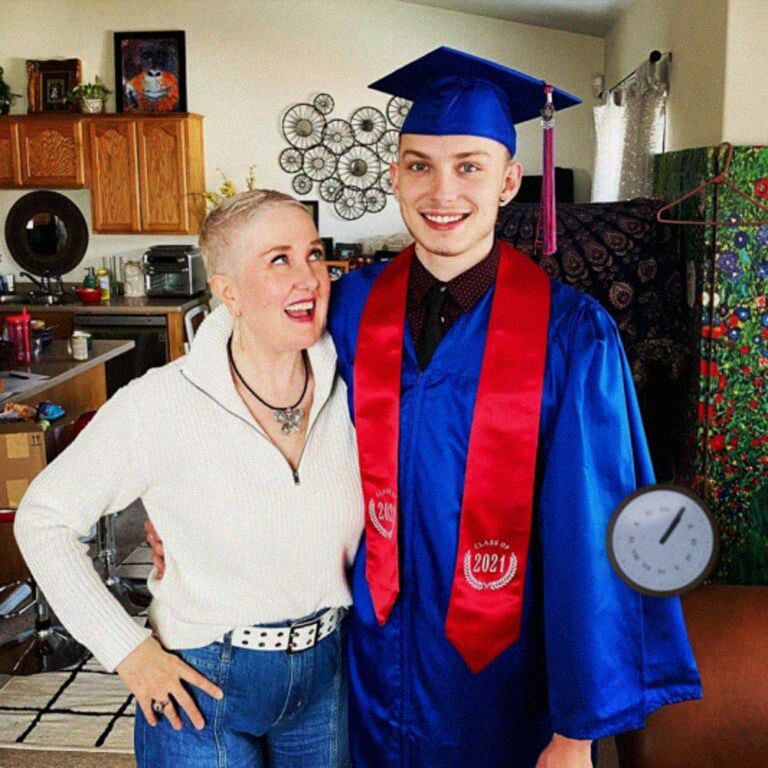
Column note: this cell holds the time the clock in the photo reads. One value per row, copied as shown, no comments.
1:05
